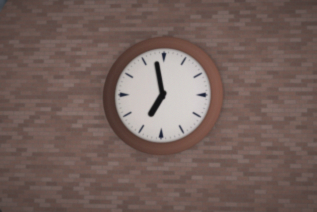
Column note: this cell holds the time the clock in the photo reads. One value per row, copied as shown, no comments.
6:58
